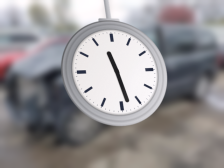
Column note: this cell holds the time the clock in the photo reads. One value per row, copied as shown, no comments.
11:28
